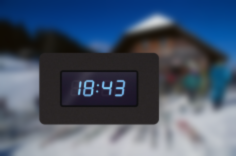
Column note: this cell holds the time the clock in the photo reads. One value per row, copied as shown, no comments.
18:43
